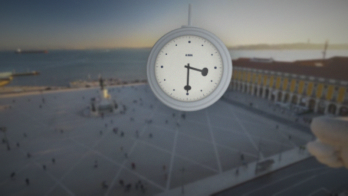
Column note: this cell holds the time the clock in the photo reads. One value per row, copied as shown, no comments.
3:30
